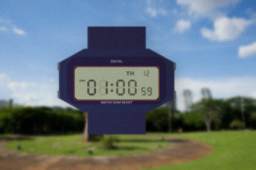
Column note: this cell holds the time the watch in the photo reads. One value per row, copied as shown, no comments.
1:00
